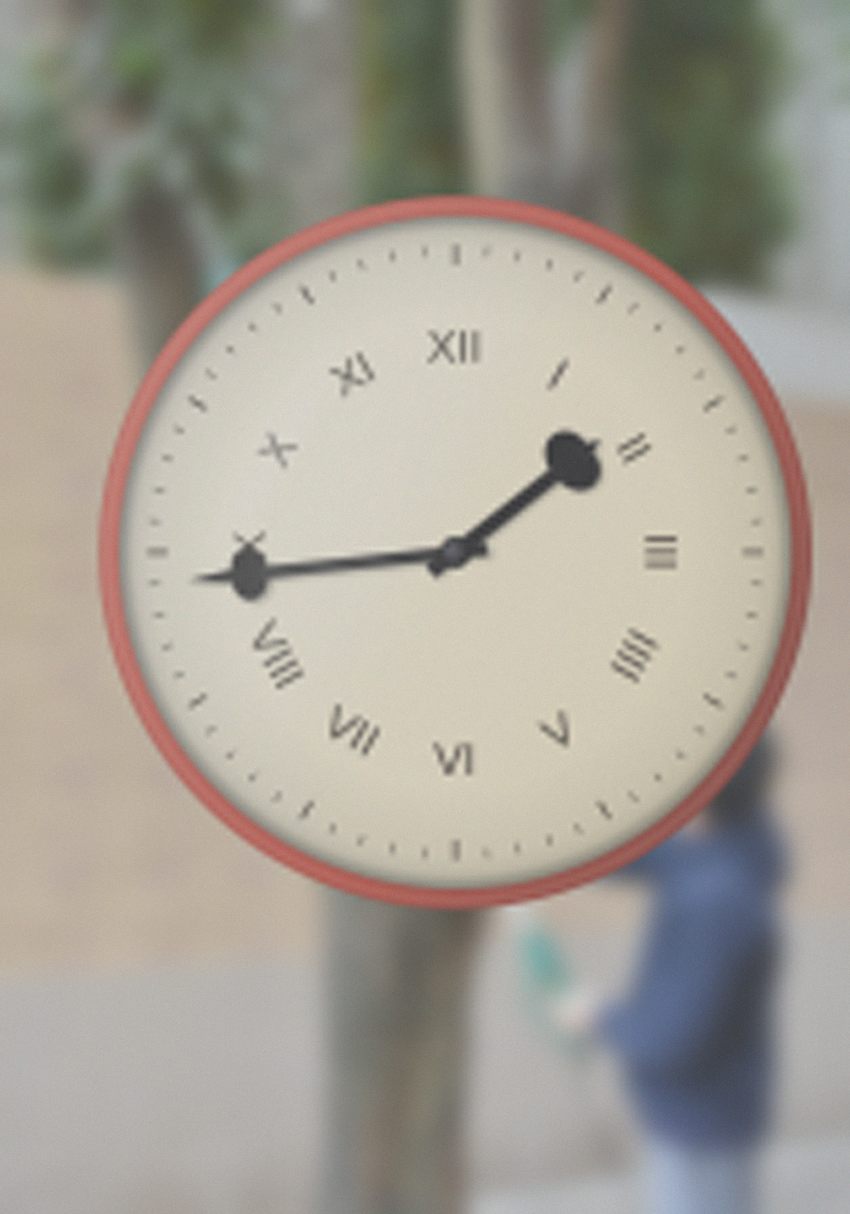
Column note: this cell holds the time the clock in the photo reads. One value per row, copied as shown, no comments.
1:44
